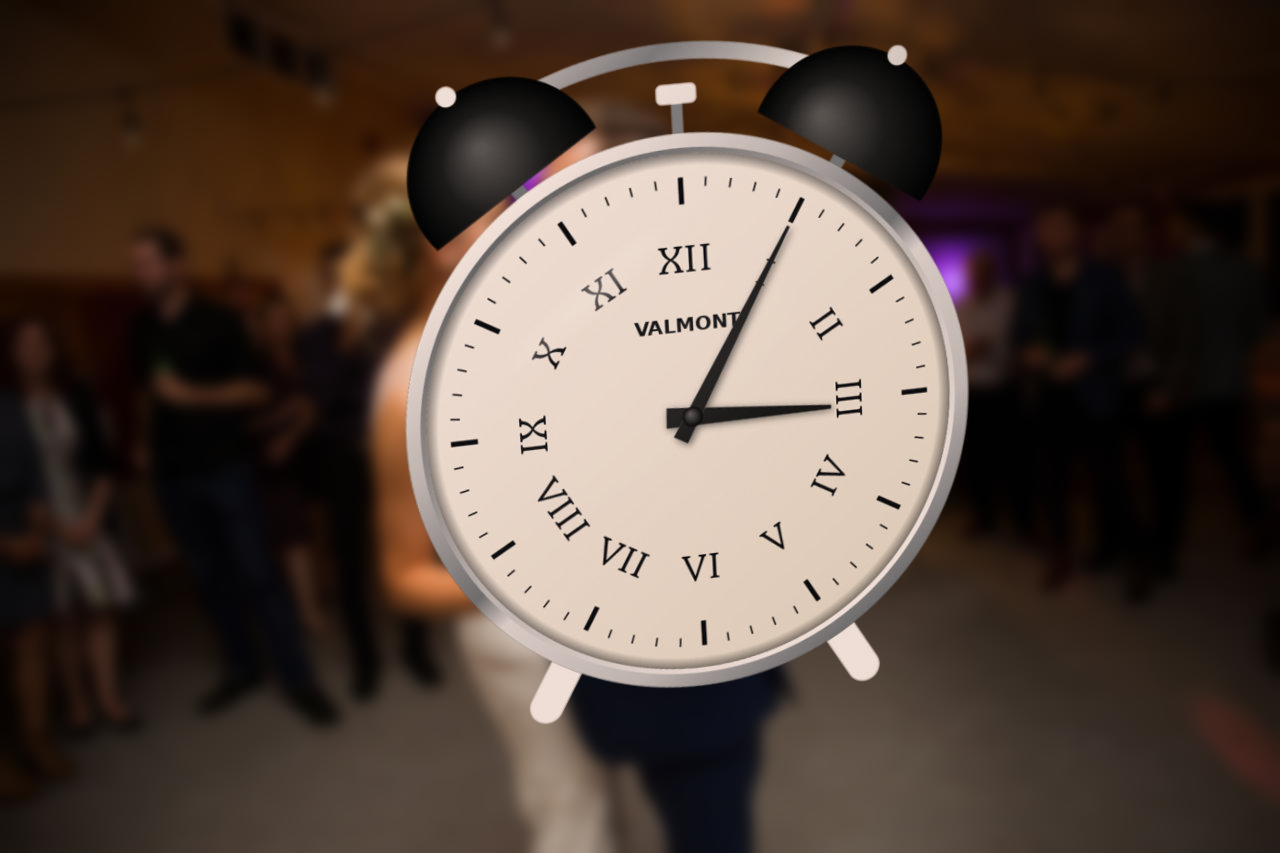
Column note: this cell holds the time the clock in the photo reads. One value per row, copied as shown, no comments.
3:05
